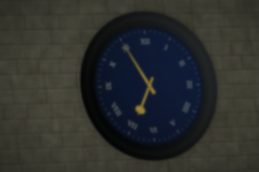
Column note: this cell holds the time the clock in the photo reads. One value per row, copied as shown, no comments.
6:55
